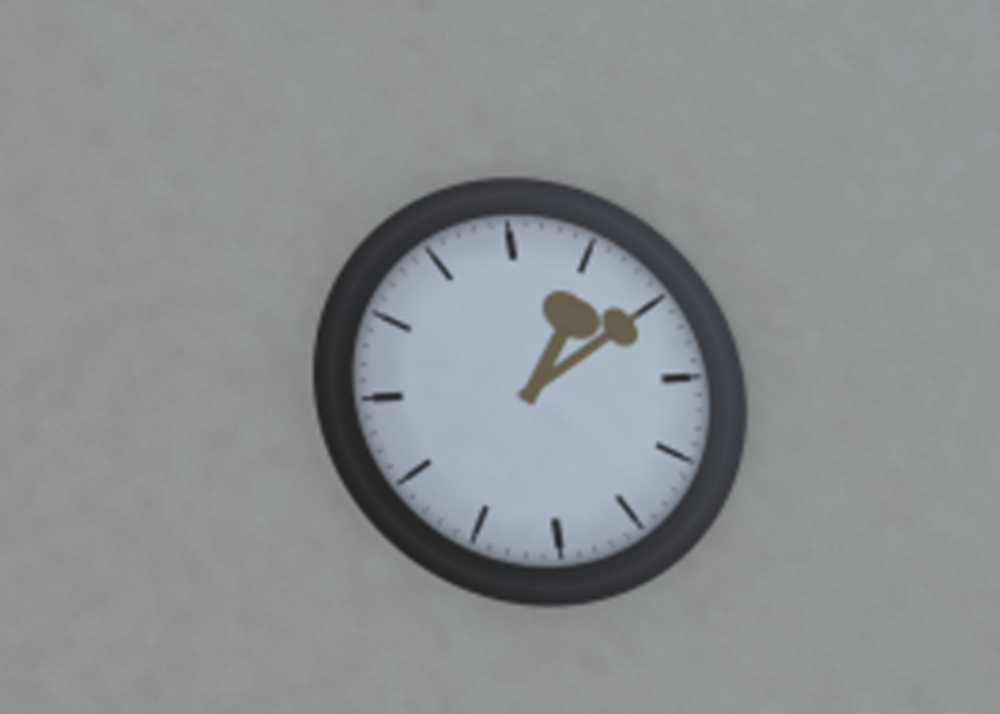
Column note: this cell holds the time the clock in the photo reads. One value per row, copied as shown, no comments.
1:10
